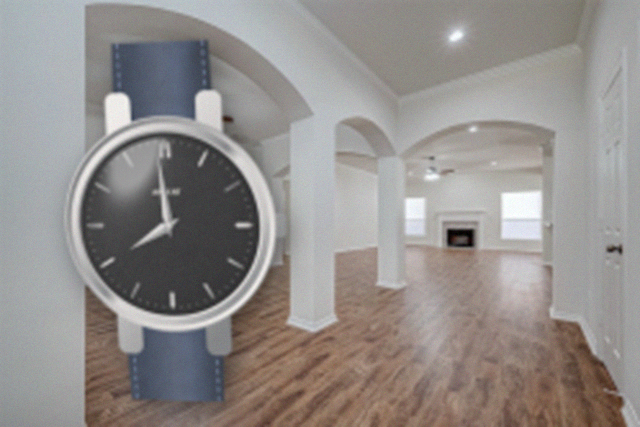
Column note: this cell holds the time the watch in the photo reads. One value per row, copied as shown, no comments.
7:59
